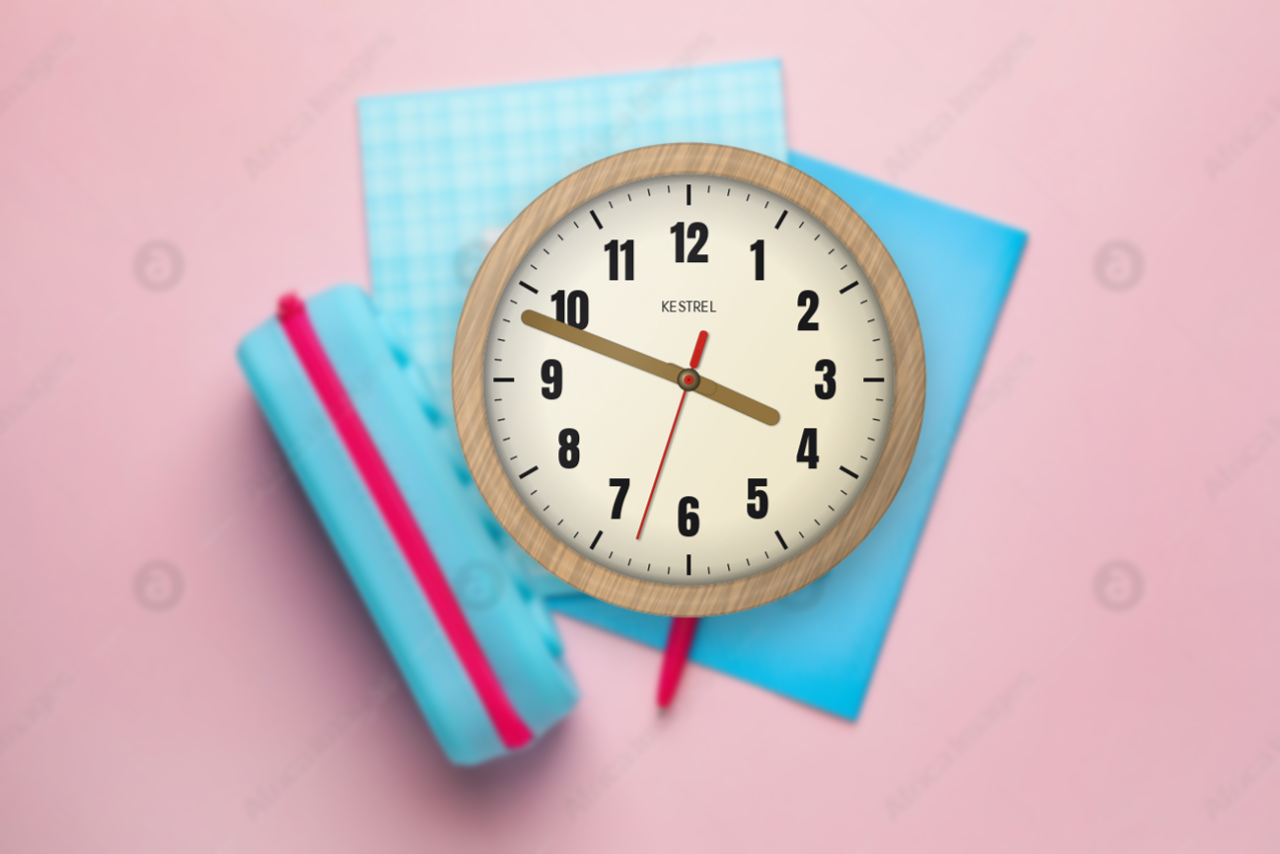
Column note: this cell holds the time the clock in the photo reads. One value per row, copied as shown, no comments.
3:48:33
